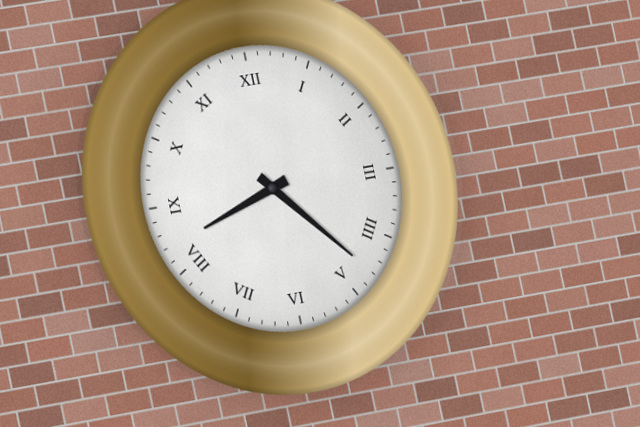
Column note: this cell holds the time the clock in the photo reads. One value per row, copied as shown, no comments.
8:23
